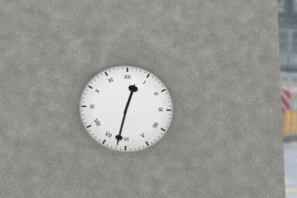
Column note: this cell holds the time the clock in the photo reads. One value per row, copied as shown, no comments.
12:32
